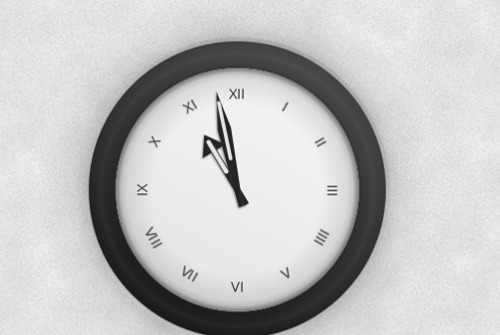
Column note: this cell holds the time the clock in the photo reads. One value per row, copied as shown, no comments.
10:58
